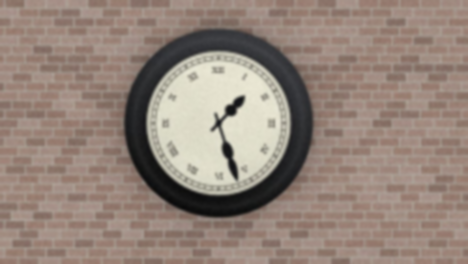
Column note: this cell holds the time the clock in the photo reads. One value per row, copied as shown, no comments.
1:27
